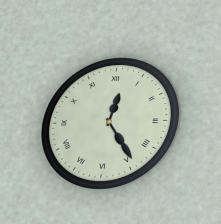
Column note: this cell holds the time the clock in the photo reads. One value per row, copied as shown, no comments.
12:24
